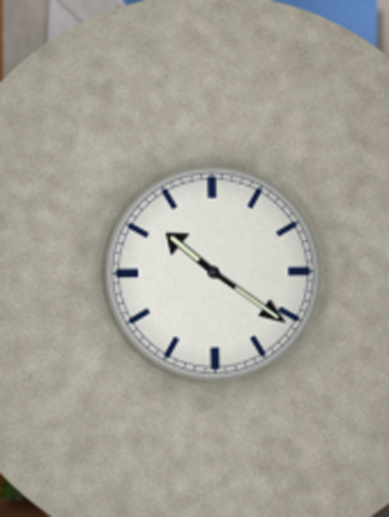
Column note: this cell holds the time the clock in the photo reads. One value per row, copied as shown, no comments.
10:21
